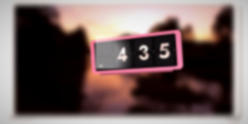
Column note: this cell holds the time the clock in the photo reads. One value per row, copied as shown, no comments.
4:35
